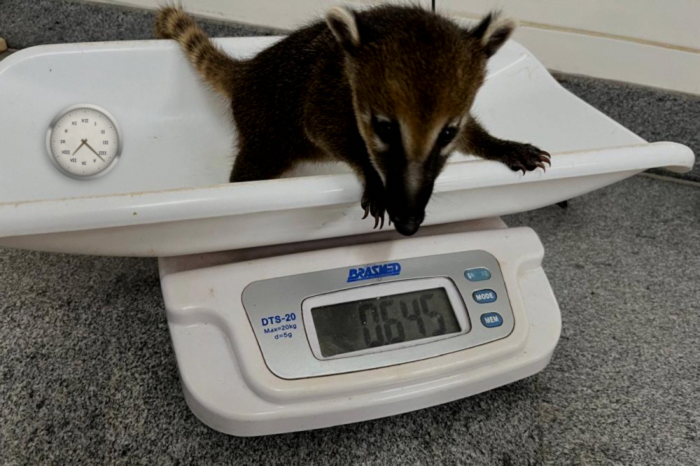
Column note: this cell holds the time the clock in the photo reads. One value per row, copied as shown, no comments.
7:22
